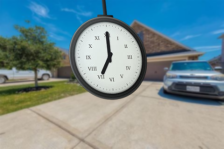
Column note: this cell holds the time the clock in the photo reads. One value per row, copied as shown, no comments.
7:00
